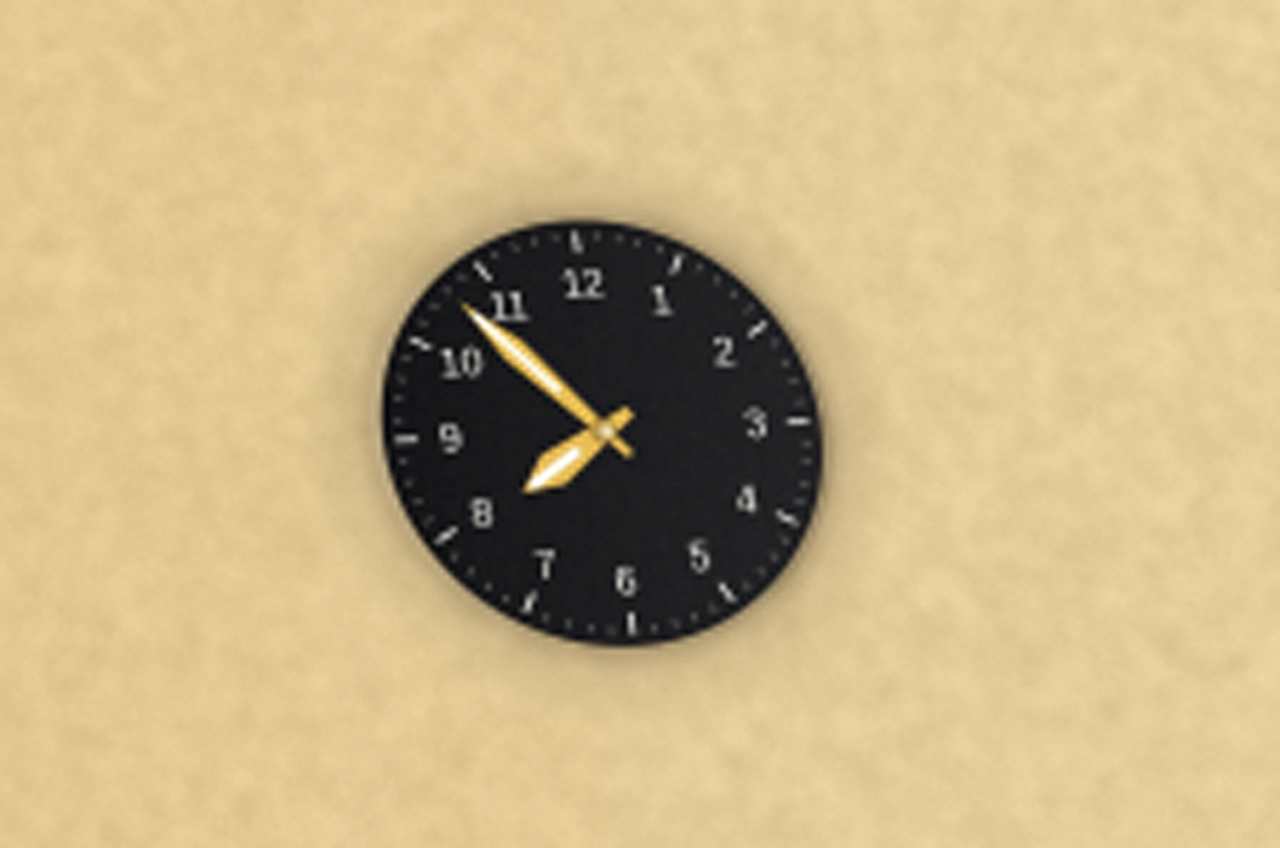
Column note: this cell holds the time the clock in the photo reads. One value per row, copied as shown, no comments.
7:53
